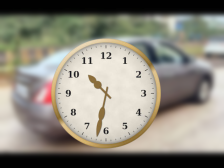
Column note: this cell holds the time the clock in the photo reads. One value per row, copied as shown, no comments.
10:32
